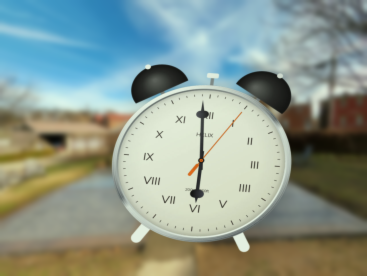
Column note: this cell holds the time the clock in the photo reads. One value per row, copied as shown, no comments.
5:59:05
